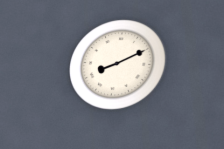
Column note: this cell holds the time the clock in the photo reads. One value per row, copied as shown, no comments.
8:10
